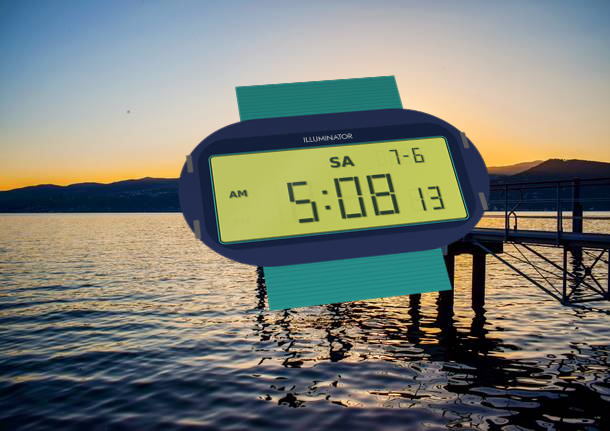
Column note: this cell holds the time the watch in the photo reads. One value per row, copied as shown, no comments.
5:08:13
